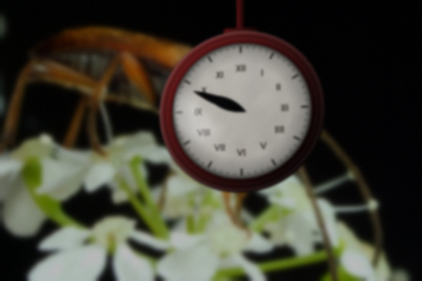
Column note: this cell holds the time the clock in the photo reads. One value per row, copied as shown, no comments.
9:49
